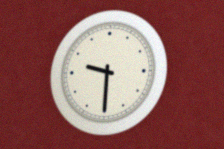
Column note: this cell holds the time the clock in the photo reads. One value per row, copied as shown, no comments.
9:30
